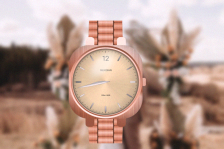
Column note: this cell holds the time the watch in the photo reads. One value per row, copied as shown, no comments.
8:43
